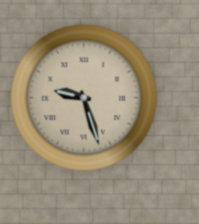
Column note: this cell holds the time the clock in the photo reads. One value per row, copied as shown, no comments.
9:27
